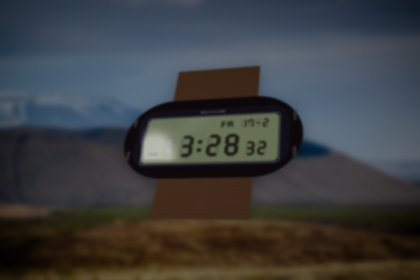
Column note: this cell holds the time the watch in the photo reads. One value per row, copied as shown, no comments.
3:28:32
